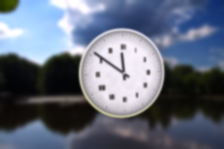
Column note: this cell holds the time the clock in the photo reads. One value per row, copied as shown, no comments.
11:51
